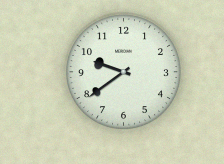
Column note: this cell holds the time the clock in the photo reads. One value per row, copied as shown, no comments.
9:39
